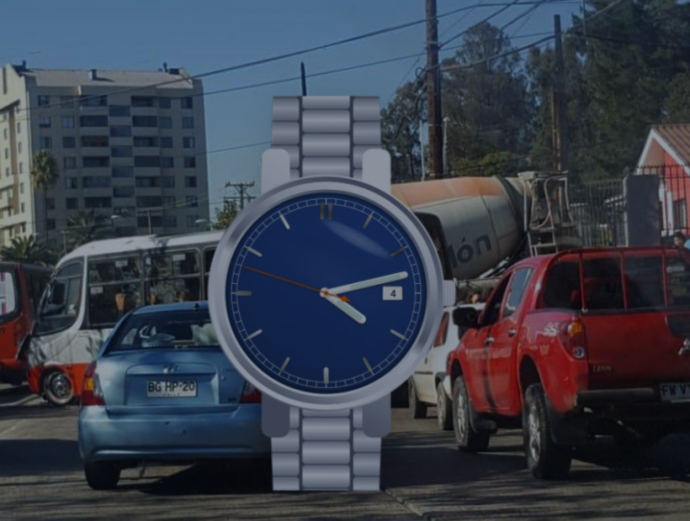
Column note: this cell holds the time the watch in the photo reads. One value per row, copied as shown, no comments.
4:12:48
